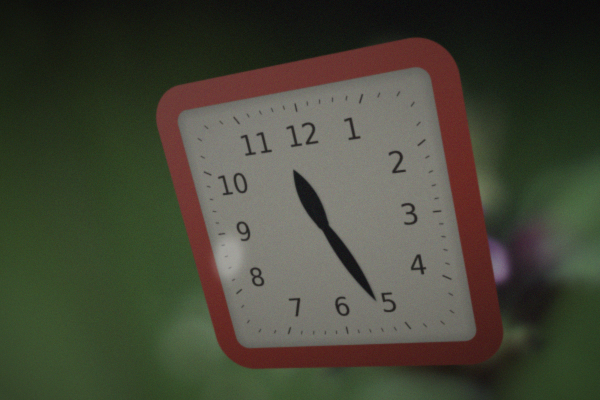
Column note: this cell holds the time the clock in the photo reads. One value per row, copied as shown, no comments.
11:26
